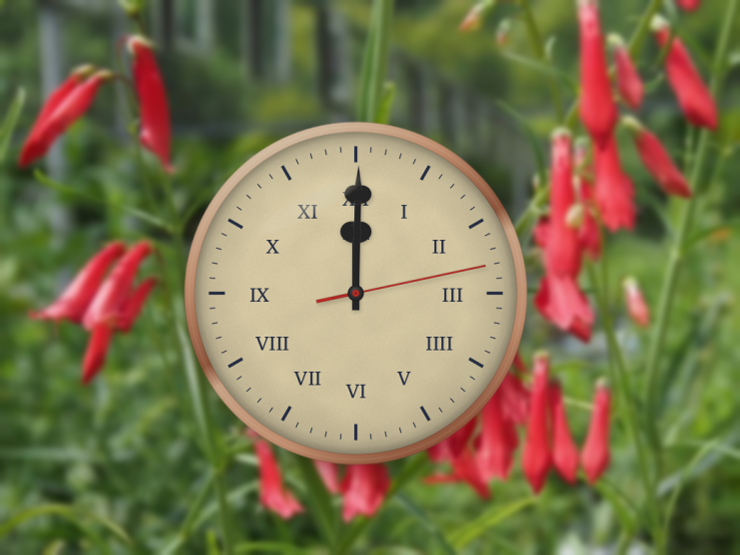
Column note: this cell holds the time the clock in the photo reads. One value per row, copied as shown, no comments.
12:00:13
